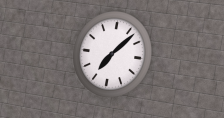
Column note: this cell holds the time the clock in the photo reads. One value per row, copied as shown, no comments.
7:07
